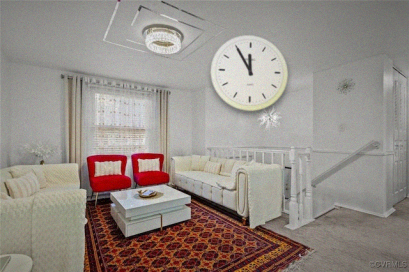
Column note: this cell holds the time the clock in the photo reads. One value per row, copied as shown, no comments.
11:55
